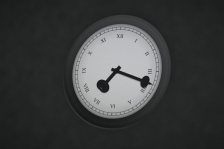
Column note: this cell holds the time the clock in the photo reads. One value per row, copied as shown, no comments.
7:18
